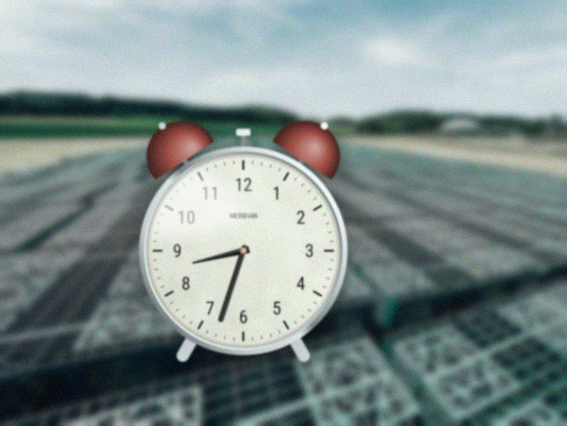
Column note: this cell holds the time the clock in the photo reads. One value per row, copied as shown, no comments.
8:33
